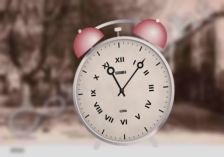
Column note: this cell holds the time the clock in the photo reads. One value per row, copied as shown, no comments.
11:07
